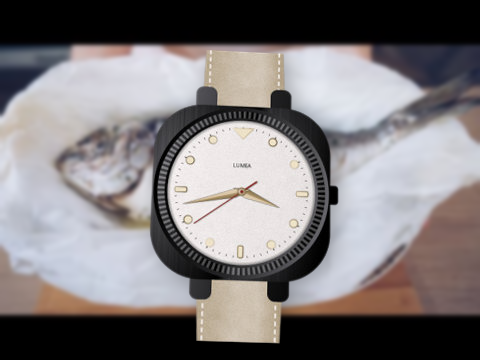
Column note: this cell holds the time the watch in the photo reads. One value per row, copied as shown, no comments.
3:42:39
